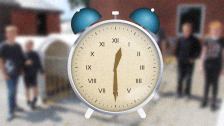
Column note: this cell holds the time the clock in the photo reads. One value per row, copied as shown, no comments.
12:30
